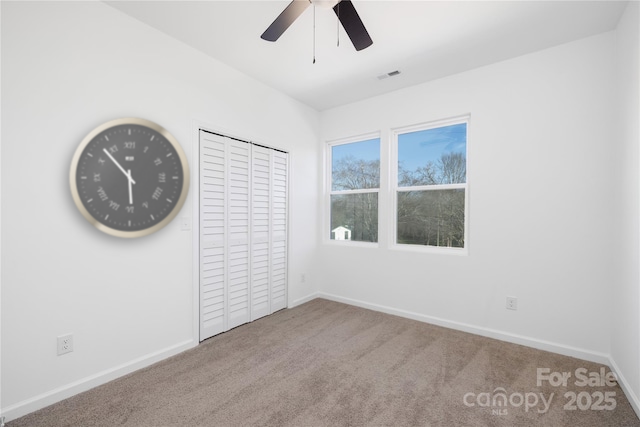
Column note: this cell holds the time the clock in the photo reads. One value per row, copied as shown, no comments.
5:53
